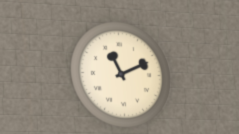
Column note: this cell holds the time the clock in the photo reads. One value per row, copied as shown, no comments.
11:11
